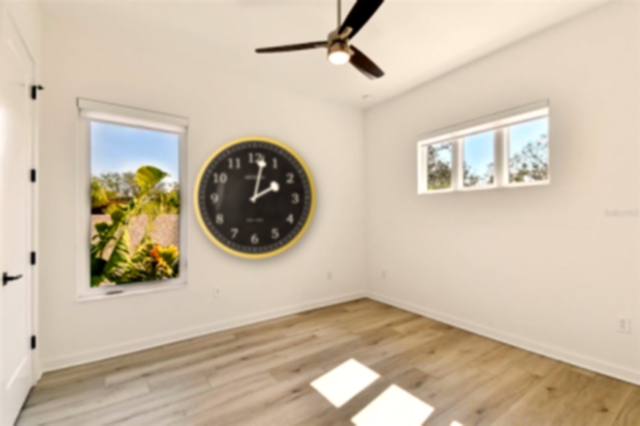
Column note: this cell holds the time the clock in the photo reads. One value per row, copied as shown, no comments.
2:02
